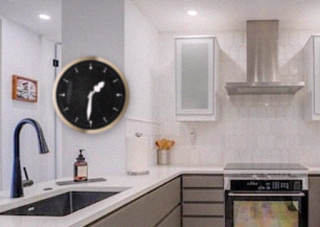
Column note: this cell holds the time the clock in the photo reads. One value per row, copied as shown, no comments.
1:31
